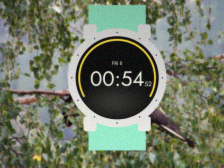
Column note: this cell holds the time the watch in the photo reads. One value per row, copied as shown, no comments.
0:54
